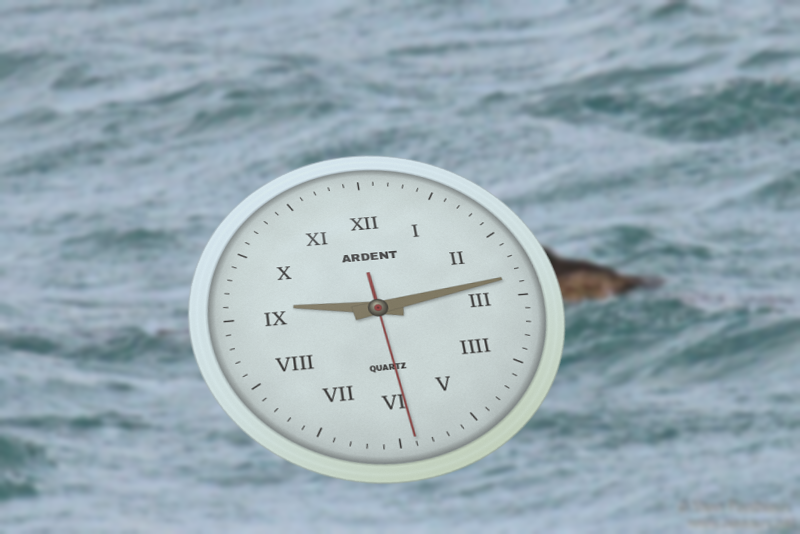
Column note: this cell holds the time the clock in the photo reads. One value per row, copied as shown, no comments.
9:13:29
